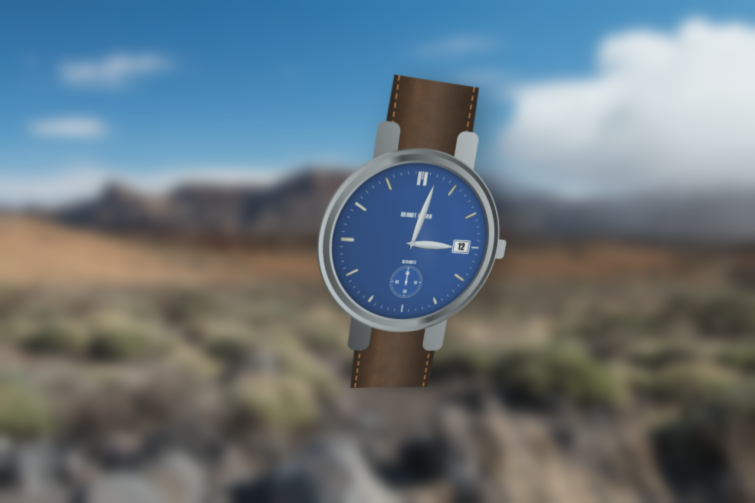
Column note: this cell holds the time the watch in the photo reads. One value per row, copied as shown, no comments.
3:02
